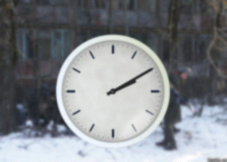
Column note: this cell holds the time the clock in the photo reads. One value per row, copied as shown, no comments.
2:10
